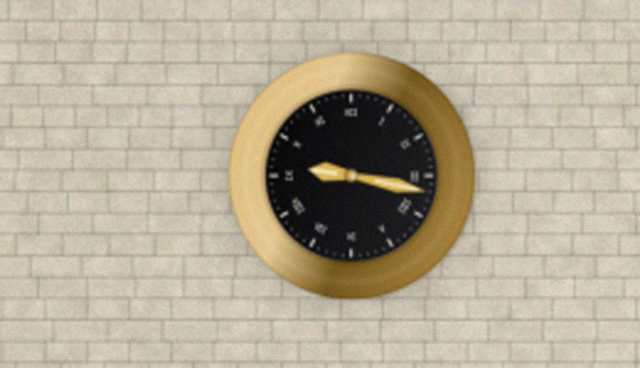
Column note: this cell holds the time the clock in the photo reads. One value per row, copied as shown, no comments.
9:17
